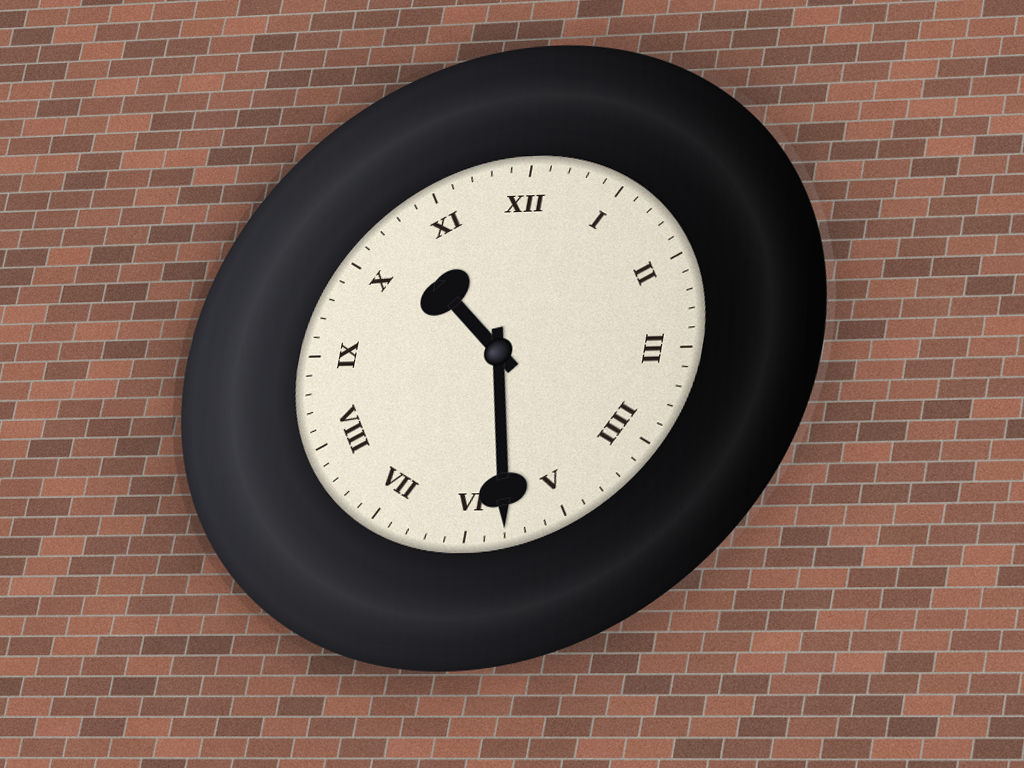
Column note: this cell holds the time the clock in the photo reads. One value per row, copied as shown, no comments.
10:28
